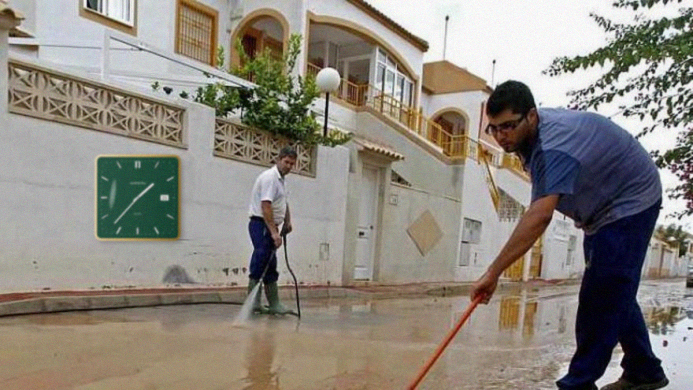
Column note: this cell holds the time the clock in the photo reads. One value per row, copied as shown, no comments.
1:37
